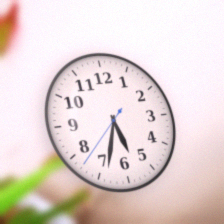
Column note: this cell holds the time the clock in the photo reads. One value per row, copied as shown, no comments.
5:33:38
